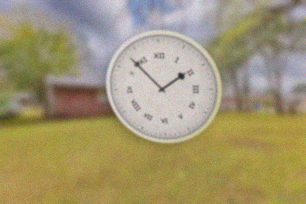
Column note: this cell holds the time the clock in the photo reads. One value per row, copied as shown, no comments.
1:53
